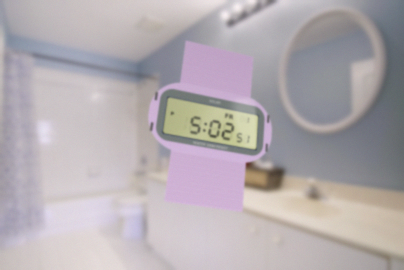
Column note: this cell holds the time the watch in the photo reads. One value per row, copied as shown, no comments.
5:02
